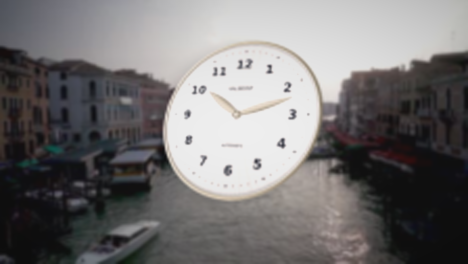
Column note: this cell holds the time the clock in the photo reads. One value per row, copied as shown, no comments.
10:12
